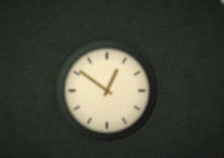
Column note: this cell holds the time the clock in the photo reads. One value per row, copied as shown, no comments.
12:51
